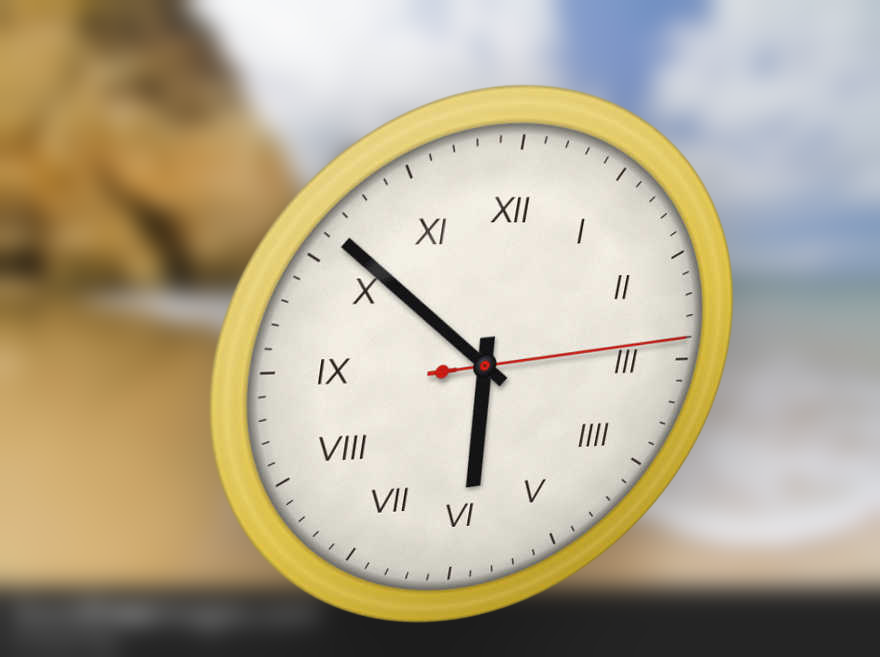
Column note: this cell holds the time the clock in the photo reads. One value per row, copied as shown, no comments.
5:51:14
